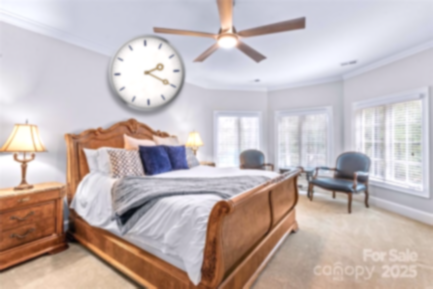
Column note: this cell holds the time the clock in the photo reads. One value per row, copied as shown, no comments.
2:20
